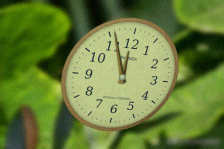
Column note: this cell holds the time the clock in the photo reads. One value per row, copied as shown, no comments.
11:56
